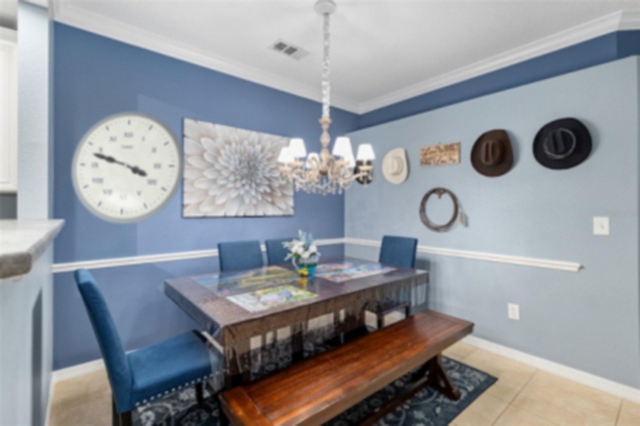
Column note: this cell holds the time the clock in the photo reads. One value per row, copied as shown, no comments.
3:48
